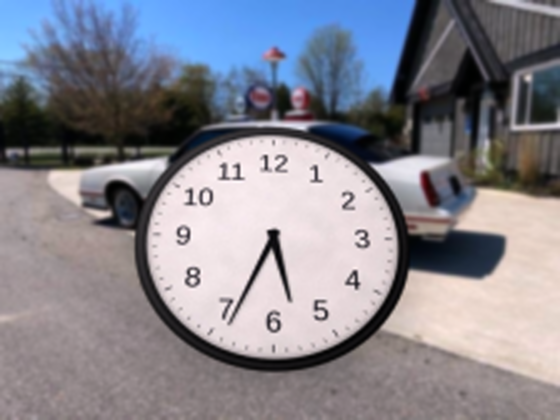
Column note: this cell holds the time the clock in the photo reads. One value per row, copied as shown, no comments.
5:34
